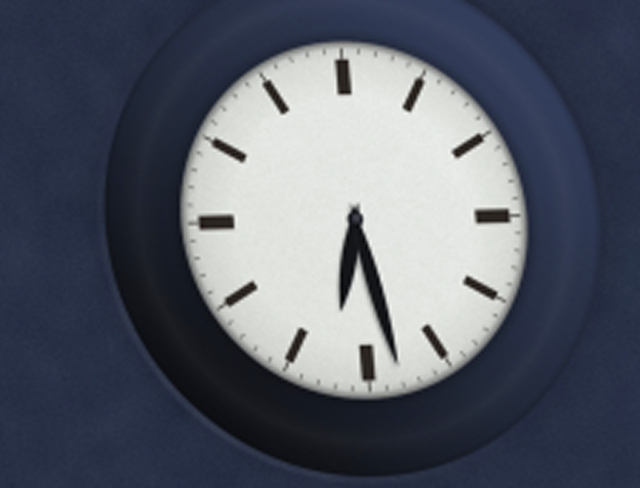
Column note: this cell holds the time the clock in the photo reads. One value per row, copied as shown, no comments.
6:28
